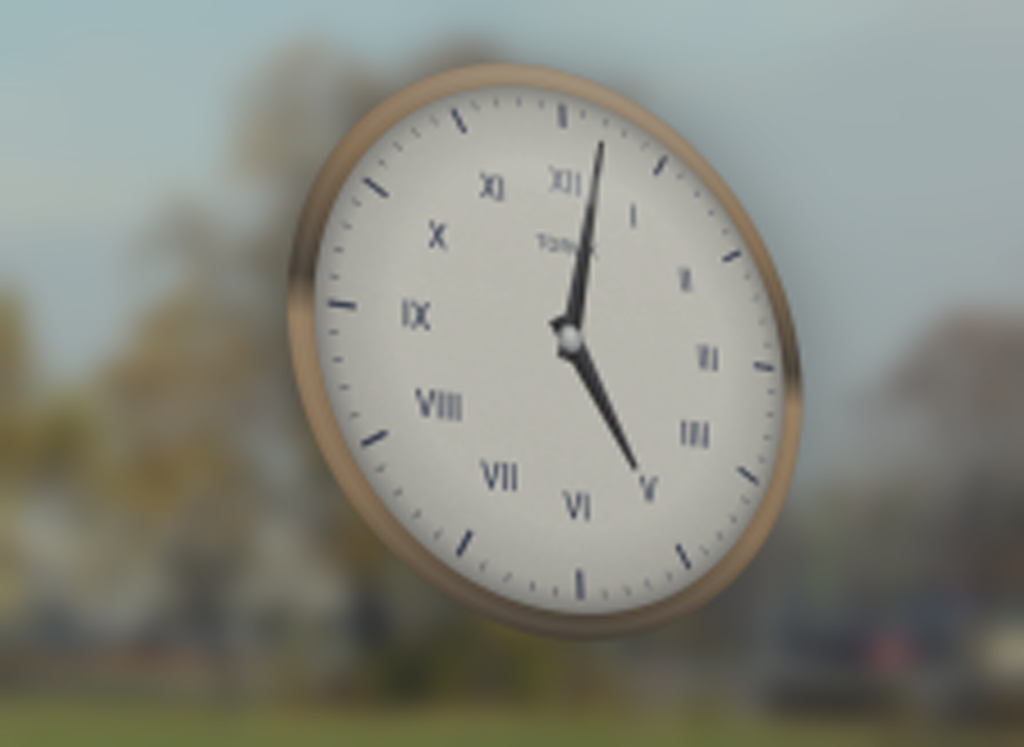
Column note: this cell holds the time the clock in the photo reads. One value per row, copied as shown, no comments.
5:02
